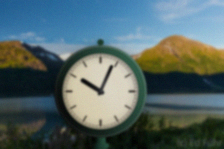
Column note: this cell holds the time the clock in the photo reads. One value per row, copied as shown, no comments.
10:04
